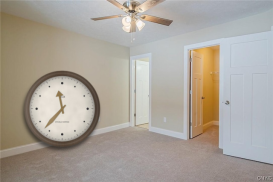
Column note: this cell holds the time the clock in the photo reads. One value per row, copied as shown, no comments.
11:37
